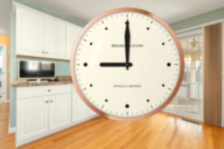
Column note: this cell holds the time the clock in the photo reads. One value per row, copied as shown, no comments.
9:00
